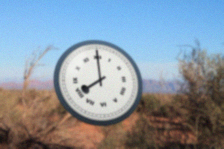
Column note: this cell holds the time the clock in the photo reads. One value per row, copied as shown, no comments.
8:00
